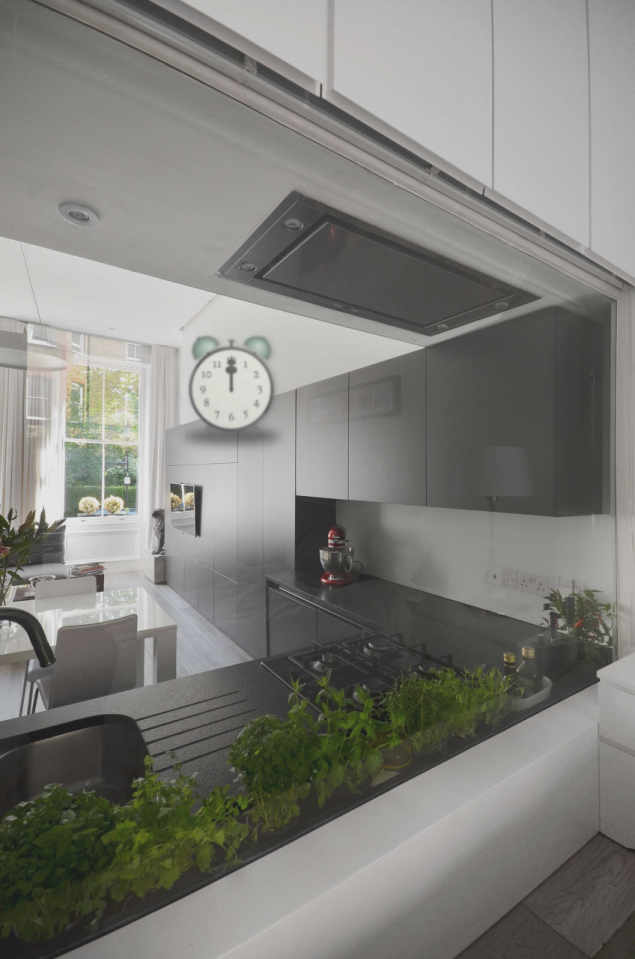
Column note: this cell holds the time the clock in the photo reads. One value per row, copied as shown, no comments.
12:00
